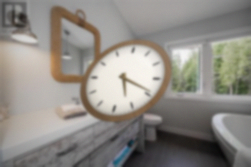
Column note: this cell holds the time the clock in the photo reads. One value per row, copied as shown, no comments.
5:19
